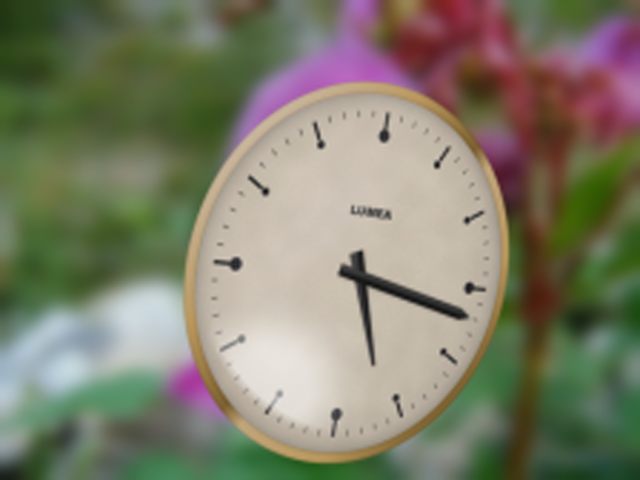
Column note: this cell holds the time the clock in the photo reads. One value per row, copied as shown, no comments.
5:17
